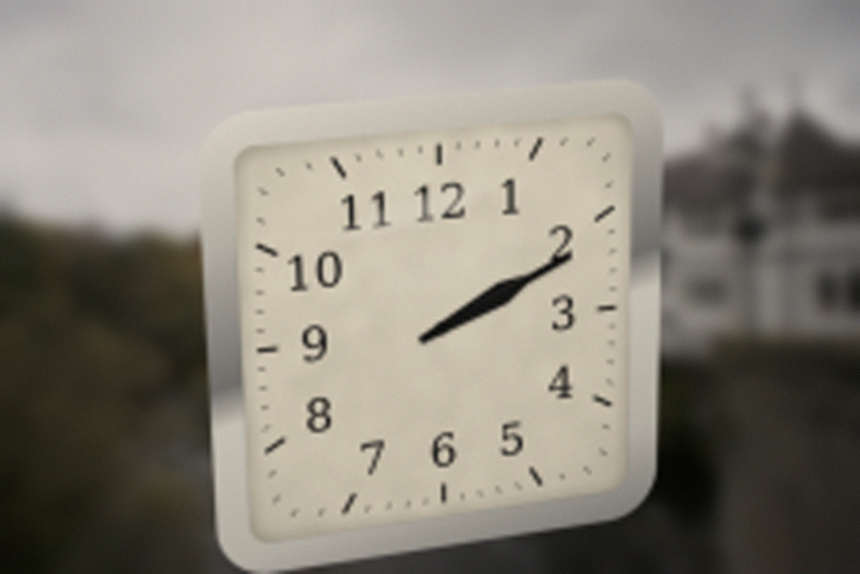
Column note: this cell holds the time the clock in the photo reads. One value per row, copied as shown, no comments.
2:11
